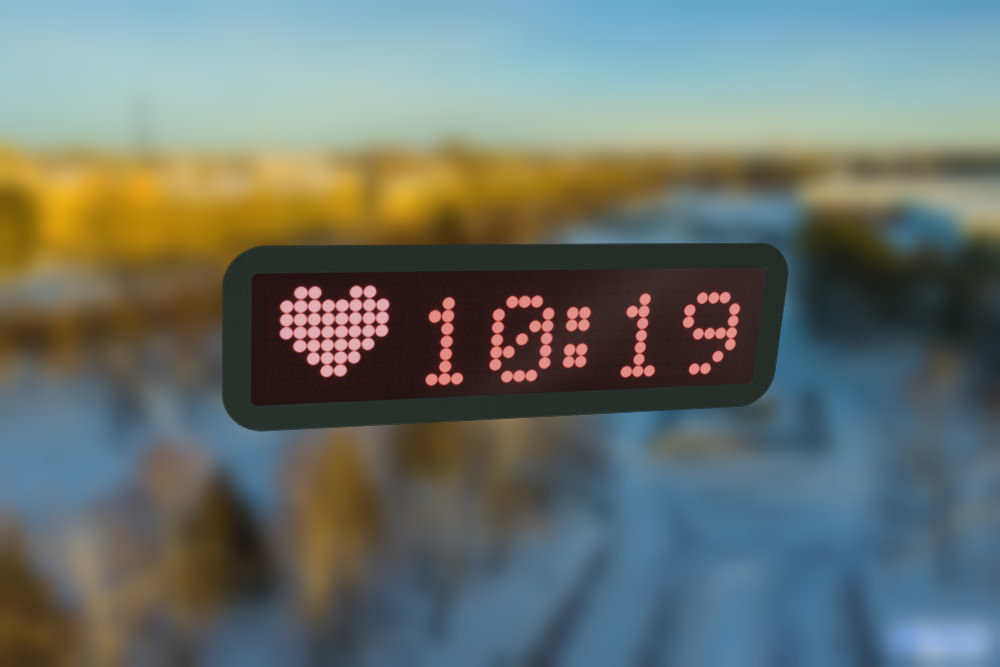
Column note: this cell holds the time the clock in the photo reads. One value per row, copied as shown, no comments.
10:19
